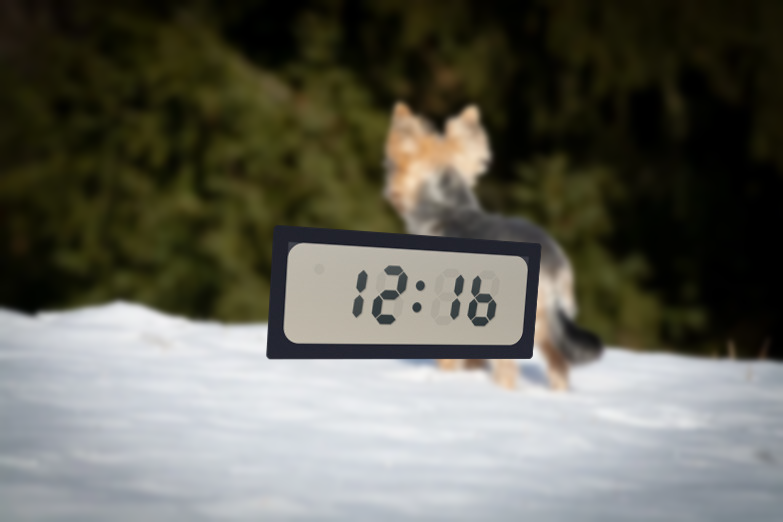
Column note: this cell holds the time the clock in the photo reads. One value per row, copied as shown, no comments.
12:16
